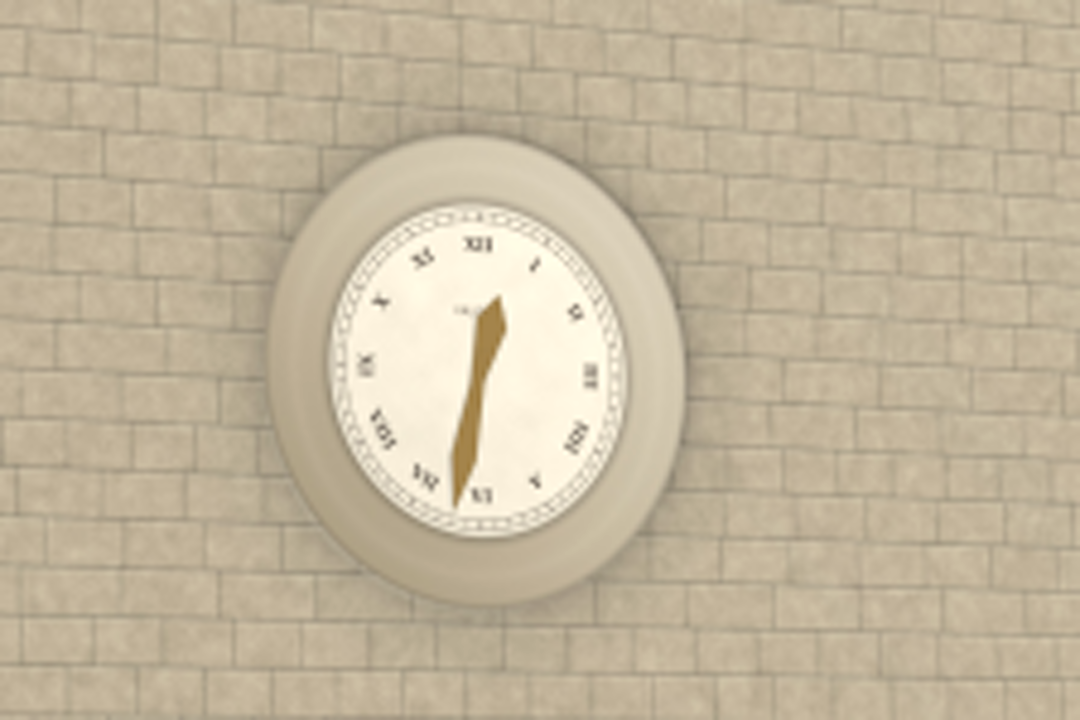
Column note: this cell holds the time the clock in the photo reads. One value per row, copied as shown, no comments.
12:32
